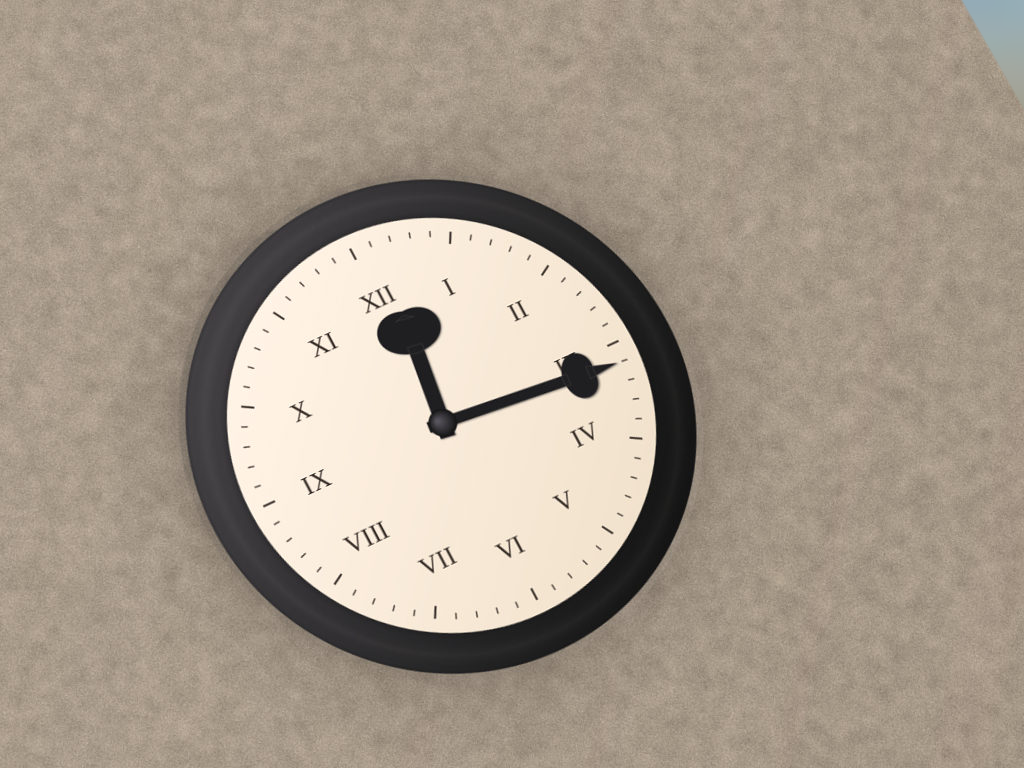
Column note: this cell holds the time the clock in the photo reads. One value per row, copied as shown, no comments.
12:16
